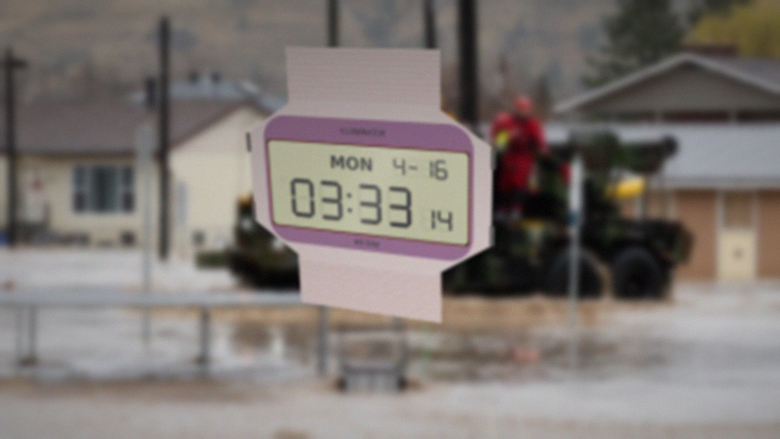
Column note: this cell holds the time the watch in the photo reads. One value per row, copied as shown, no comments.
3:33:14
